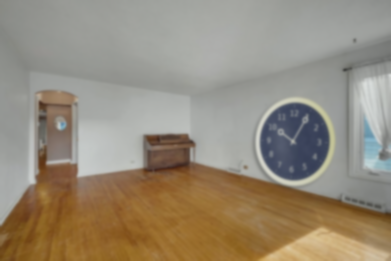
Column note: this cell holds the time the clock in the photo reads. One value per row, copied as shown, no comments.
10:05
